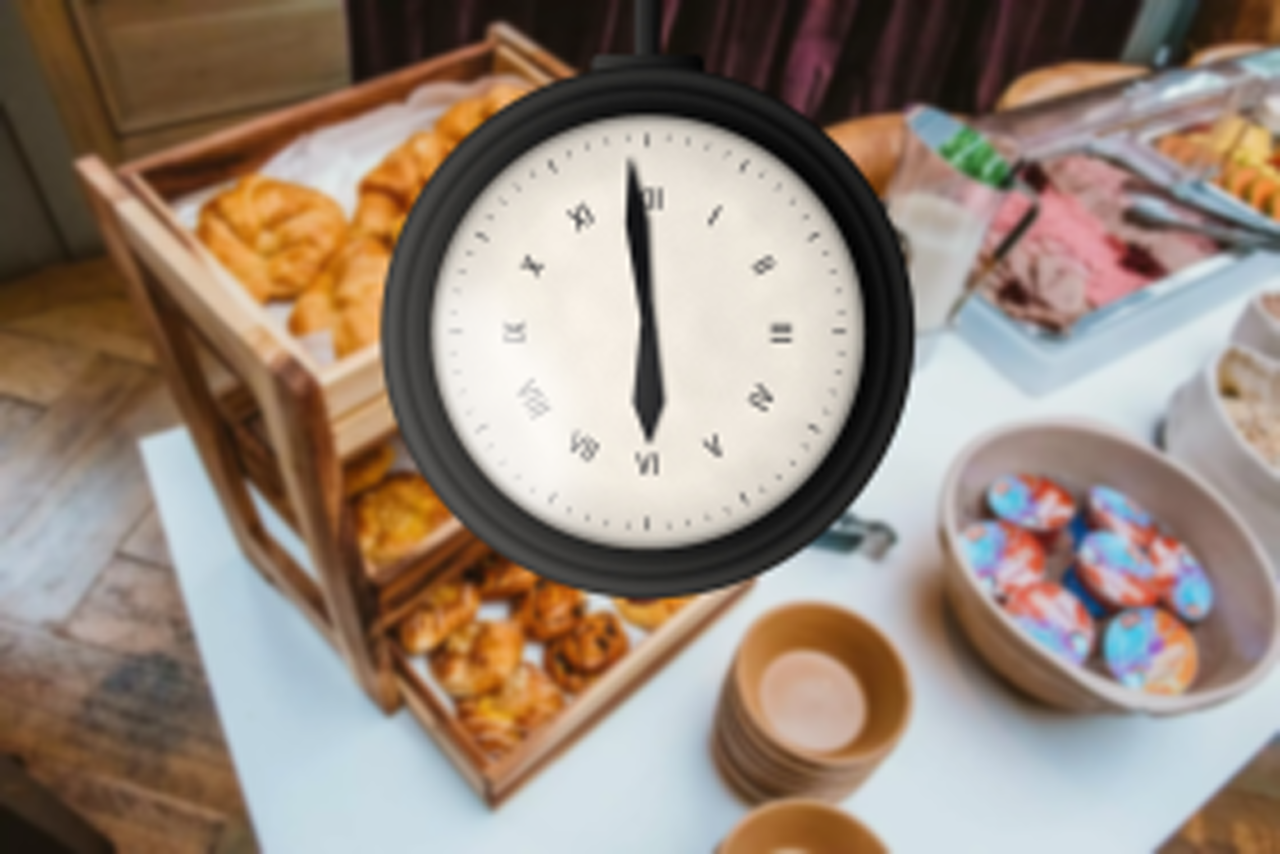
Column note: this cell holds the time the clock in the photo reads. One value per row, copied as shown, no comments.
5:59
